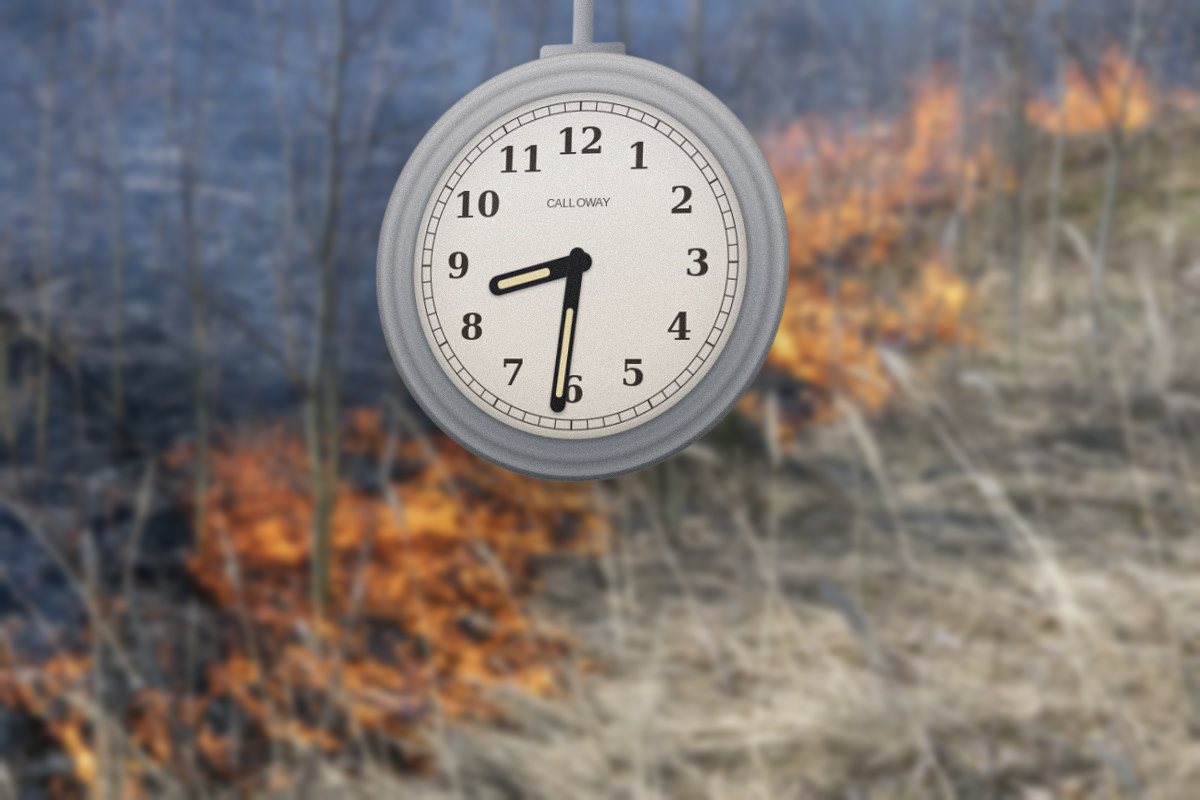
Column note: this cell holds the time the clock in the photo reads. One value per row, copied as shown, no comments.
8:31
